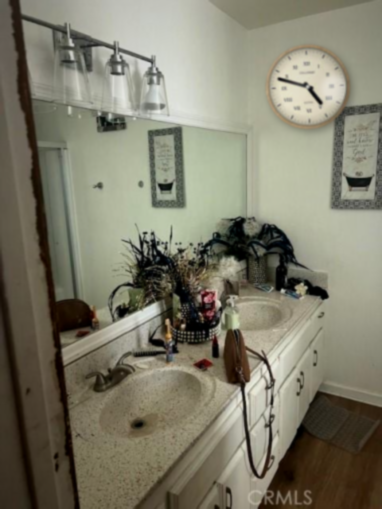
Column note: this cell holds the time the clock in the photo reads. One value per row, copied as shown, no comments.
4:48
